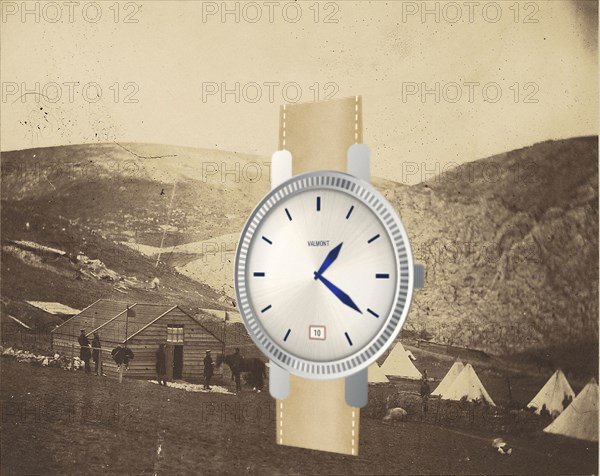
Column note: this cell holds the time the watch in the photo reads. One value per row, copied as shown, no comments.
1:21
